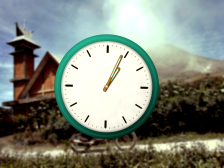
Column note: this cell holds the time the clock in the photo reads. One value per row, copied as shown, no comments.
1:04
